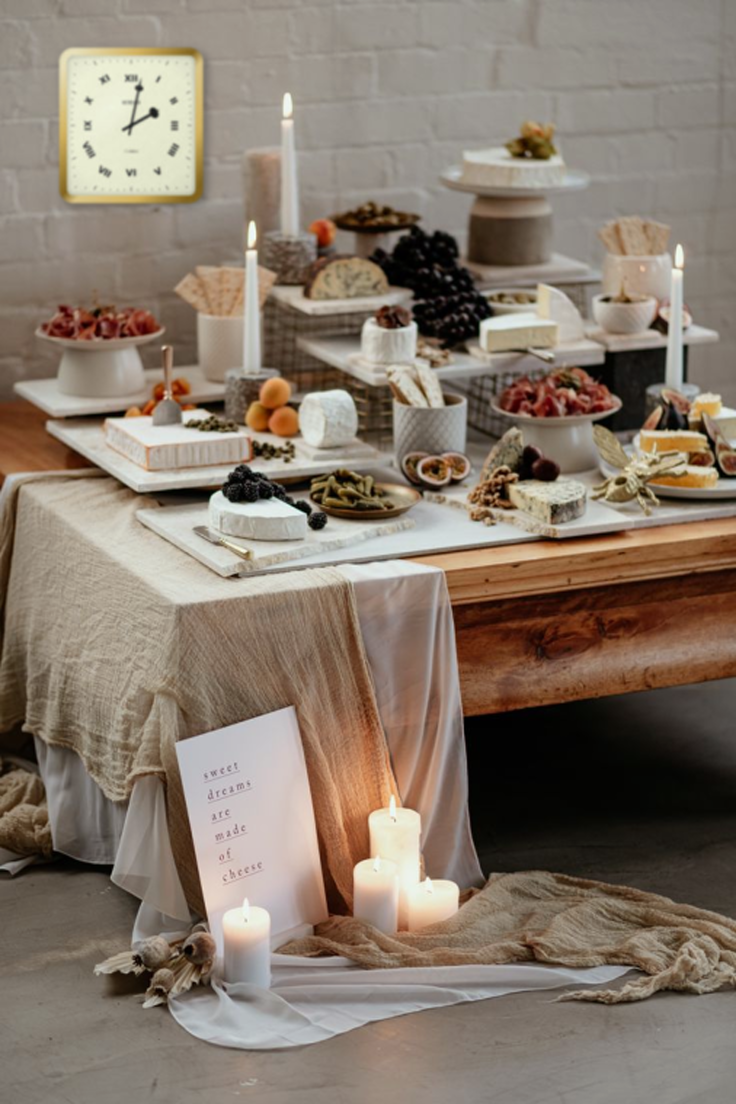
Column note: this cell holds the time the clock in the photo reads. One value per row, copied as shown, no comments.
2:02
